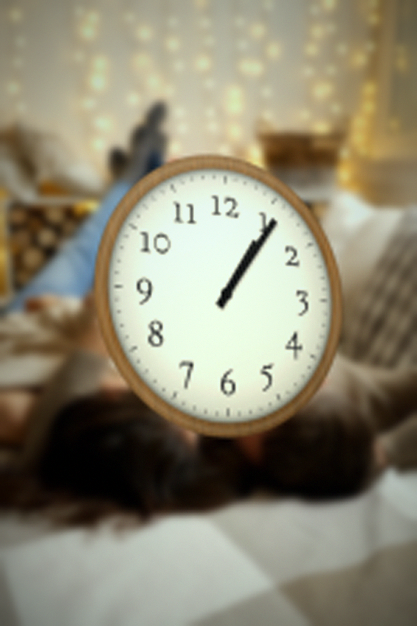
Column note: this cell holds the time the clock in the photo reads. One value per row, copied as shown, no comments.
1:06
